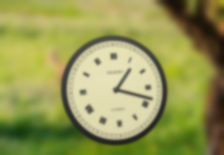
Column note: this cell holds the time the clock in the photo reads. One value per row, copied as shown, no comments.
1:18
